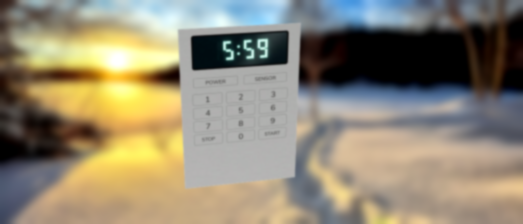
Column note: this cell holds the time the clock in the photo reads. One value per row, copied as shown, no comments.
5:59
